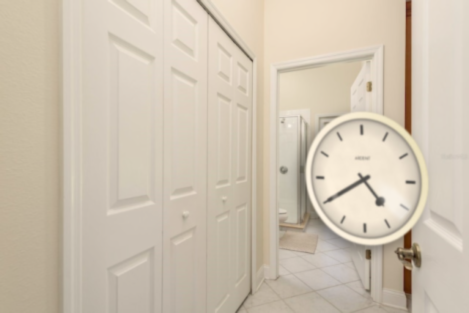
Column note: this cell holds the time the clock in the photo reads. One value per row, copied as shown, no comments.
4:40
